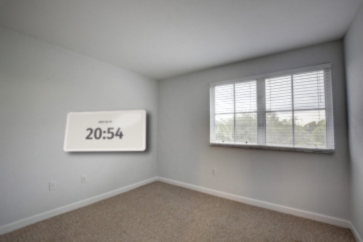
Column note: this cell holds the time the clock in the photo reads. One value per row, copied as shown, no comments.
20:54
